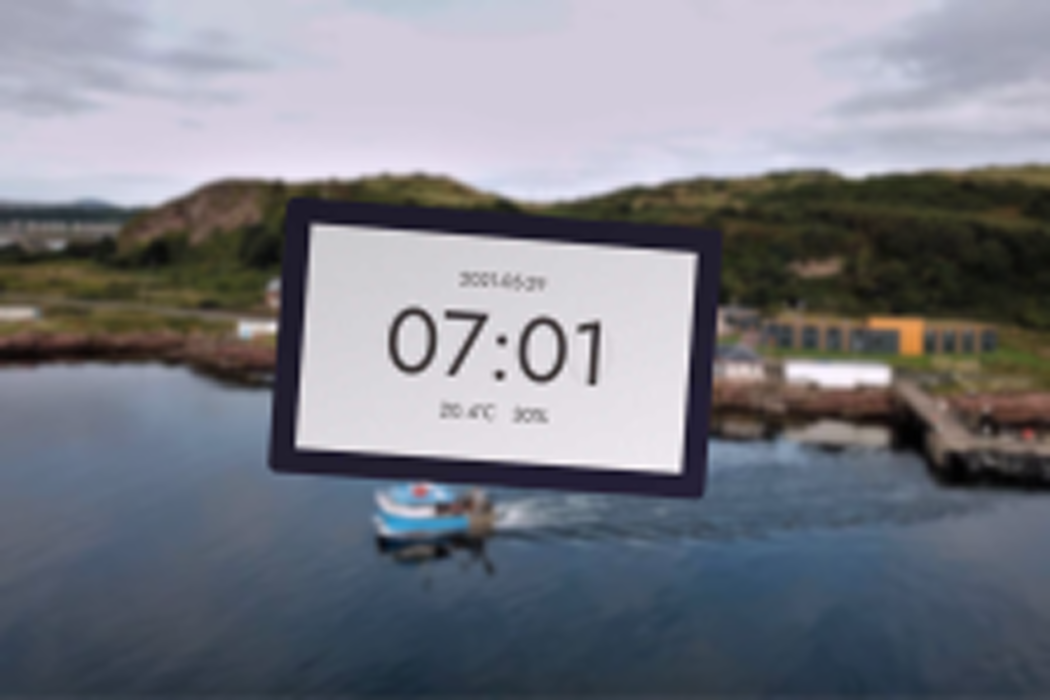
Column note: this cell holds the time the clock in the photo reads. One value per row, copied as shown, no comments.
7:01
